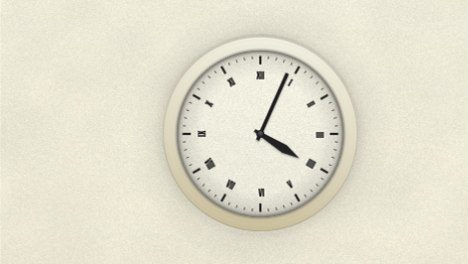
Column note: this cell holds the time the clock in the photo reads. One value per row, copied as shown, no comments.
4:04
